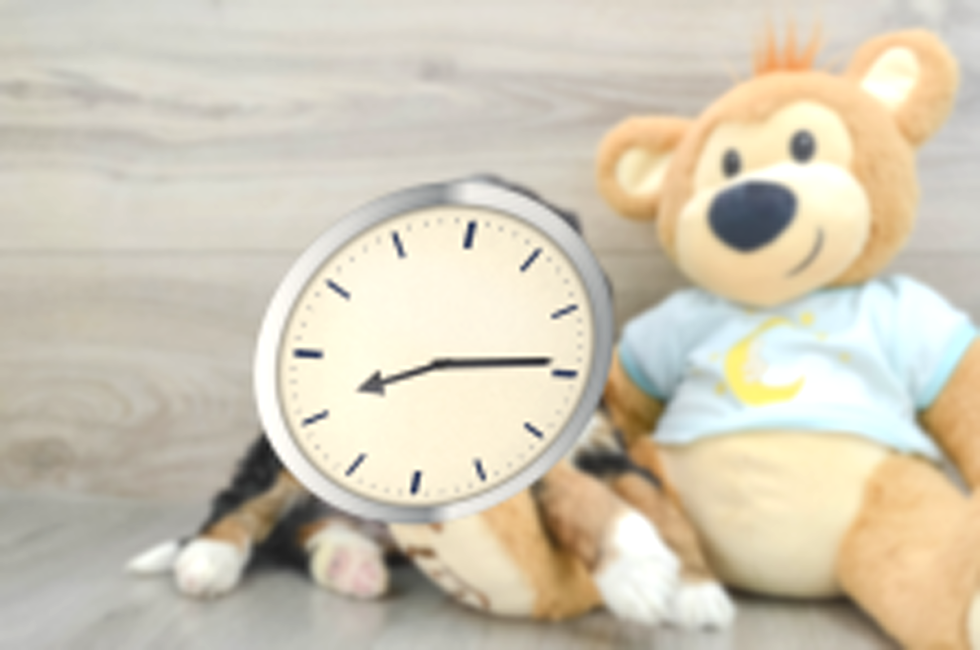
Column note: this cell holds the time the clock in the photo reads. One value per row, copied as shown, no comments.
8:14
